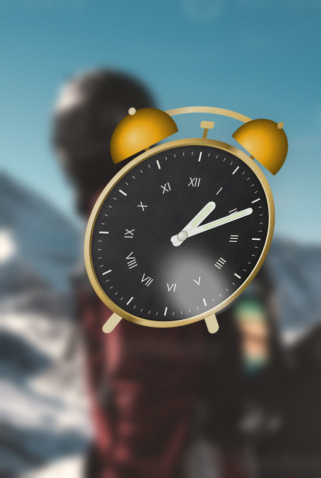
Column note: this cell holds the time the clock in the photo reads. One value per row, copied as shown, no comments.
1:11
